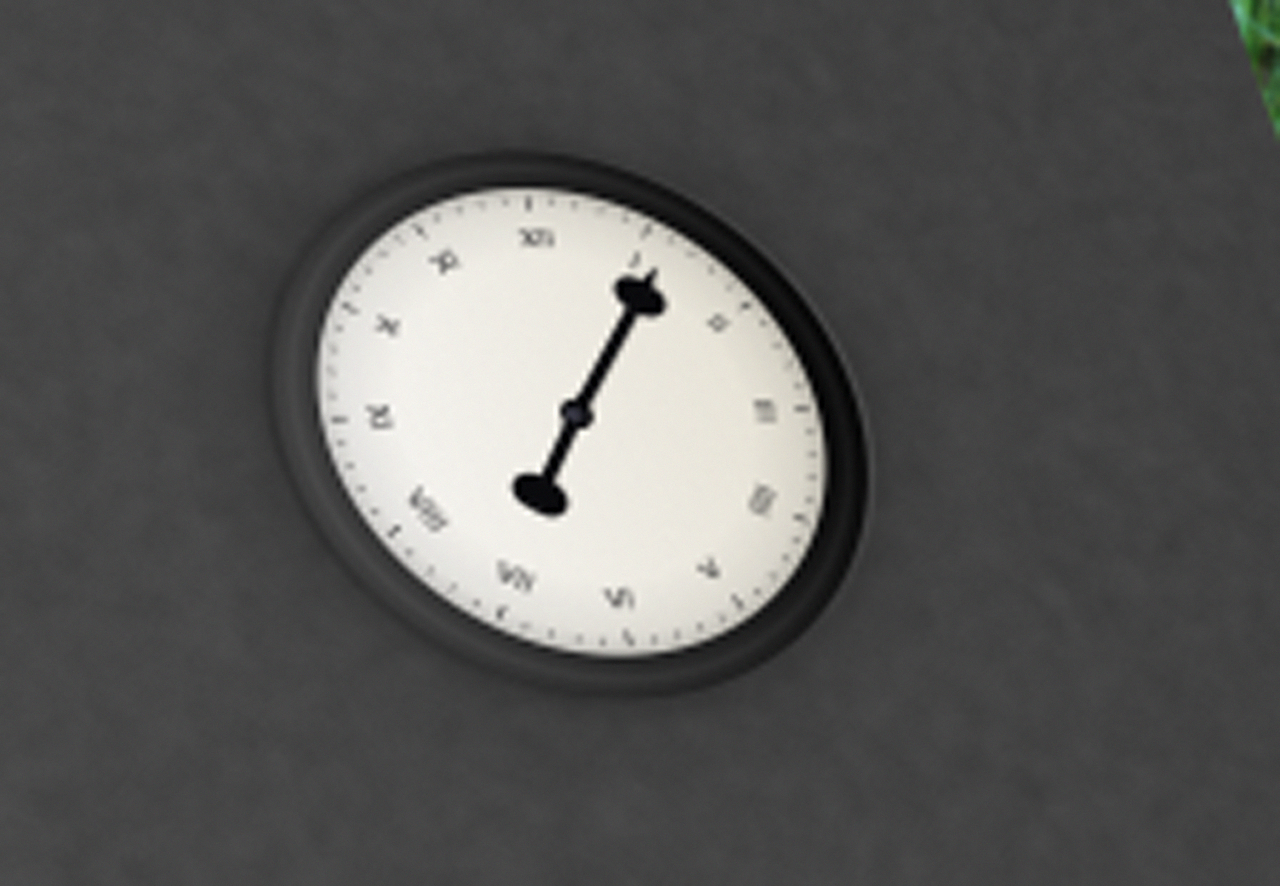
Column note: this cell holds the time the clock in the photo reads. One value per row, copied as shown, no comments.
7:06
